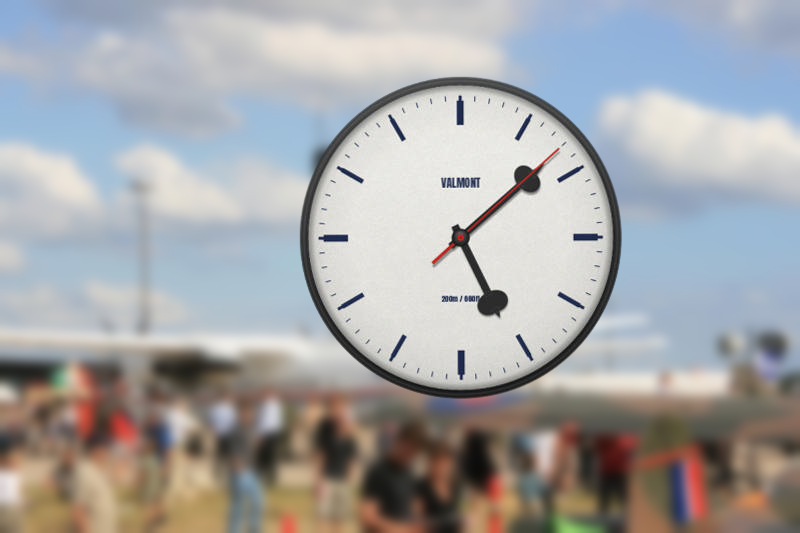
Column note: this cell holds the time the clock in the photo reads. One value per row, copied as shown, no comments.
5:08:08
